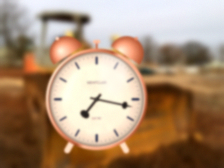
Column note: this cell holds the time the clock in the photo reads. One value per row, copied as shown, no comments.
7:17
